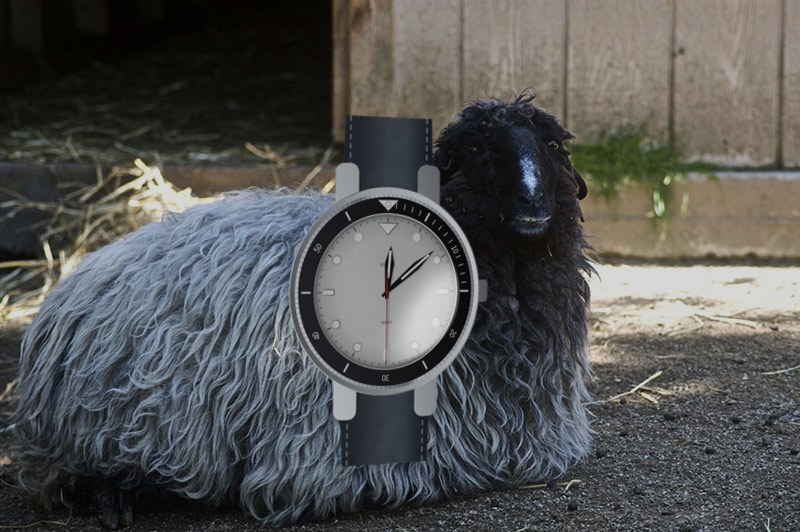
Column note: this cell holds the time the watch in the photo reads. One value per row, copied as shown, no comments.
12:08:30
